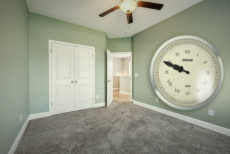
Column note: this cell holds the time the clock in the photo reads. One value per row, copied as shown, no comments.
9:49
